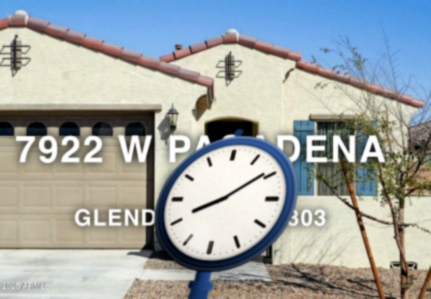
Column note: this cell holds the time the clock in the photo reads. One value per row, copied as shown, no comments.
8:09
